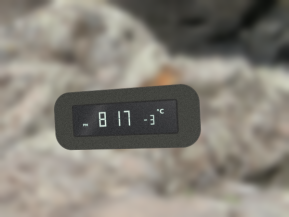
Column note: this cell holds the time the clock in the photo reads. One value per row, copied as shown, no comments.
8:17
